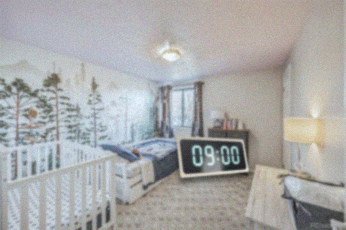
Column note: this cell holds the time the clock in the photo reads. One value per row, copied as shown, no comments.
9:00
